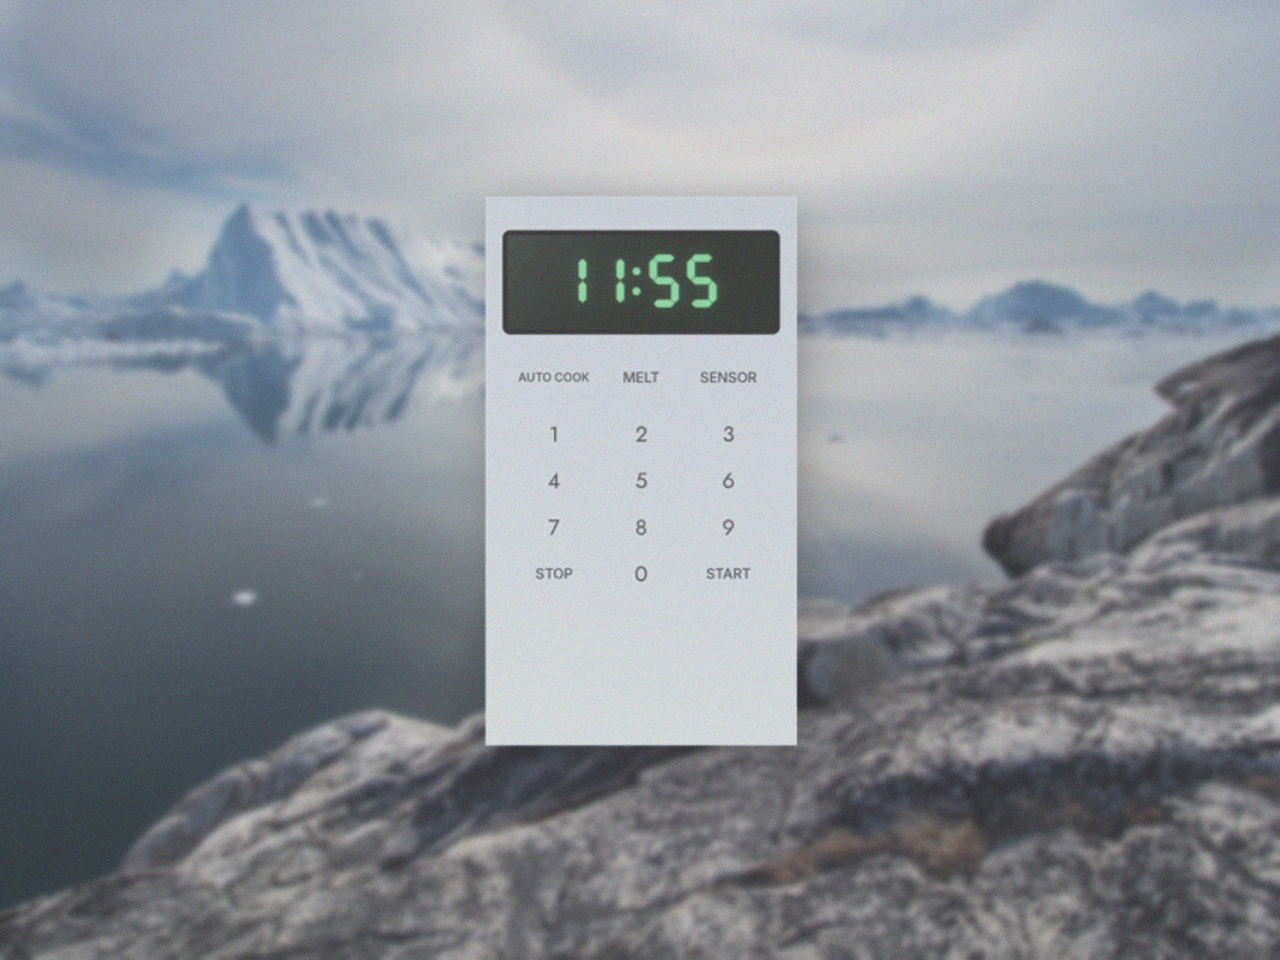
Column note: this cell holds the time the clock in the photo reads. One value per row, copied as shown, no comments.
11:55
